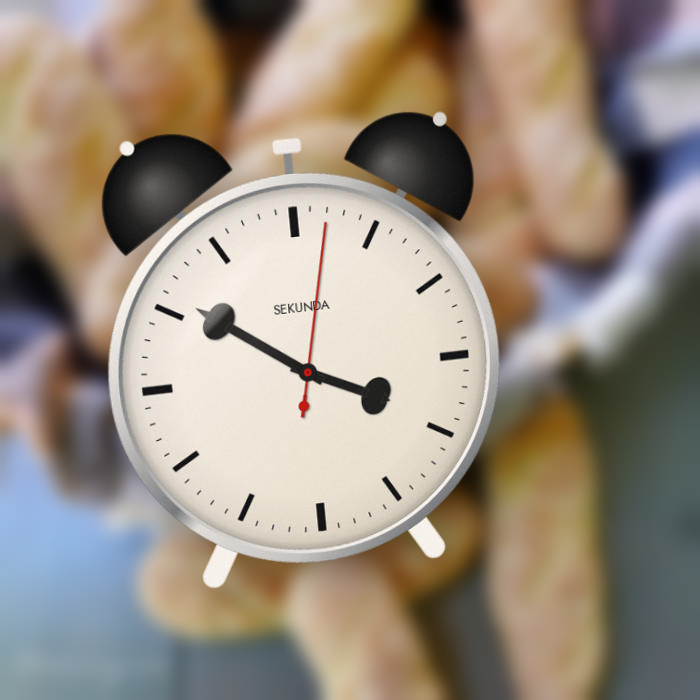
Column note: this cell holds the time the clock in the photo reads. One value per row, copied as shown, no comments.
3:51:02
